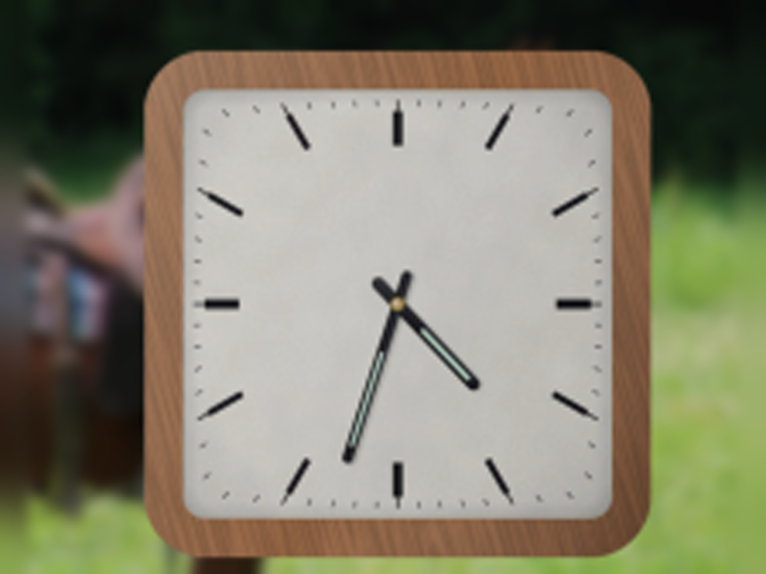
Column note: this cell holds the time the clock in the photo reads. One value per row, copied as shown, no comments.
4:33
